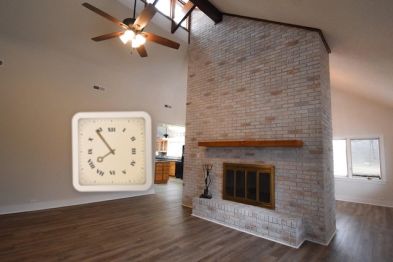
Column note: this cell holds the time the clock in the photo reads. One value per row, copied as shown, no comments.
7:54
